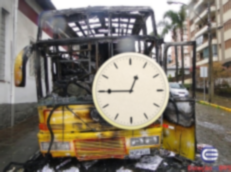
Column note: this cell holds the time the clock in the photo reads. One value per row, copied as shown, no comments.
12:45
